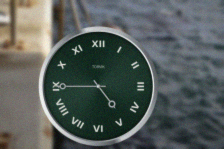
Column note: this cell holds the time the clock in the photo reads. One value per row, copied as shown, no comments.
4:45
